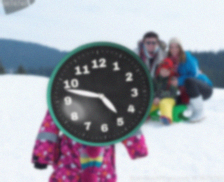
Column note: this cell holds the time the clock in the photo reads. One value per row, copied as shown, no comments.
4:48
